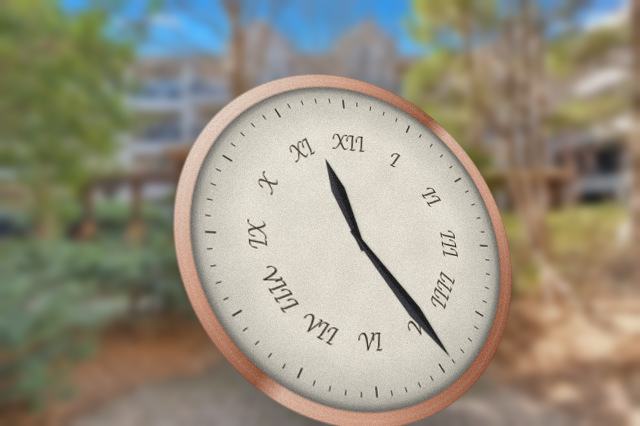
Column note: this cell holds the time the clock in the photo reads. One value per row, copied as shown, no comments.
11:24
